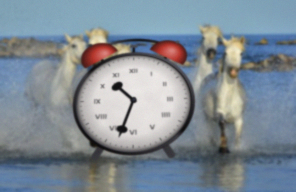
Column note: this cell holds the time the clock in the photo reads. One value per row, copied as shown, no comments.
10:33
